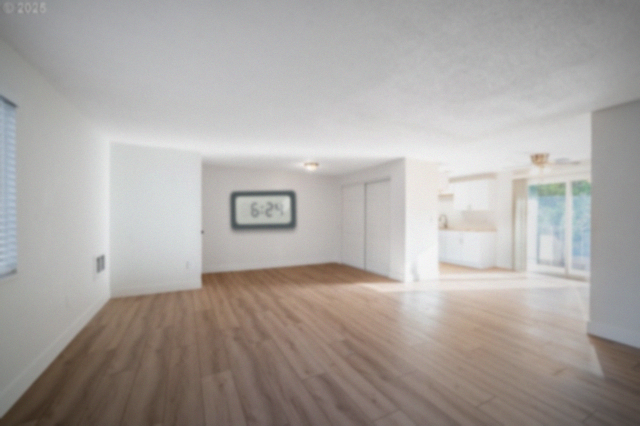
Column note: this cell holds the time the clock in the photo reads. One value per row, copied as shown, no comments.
6:24
